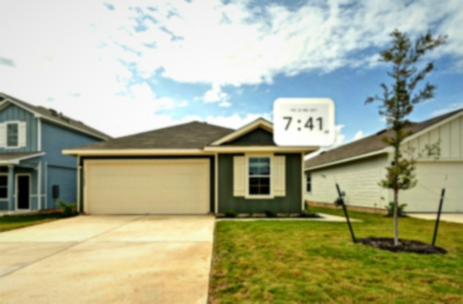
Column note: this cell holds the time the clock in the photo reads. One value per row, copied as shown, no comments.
7:41
